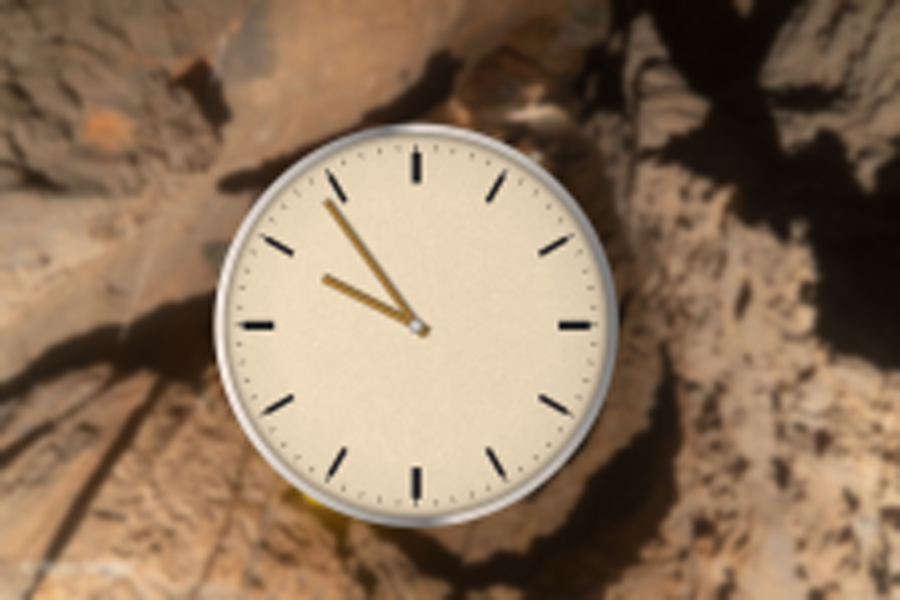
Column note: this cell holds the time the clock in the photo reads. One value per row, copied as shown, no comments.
9:54
